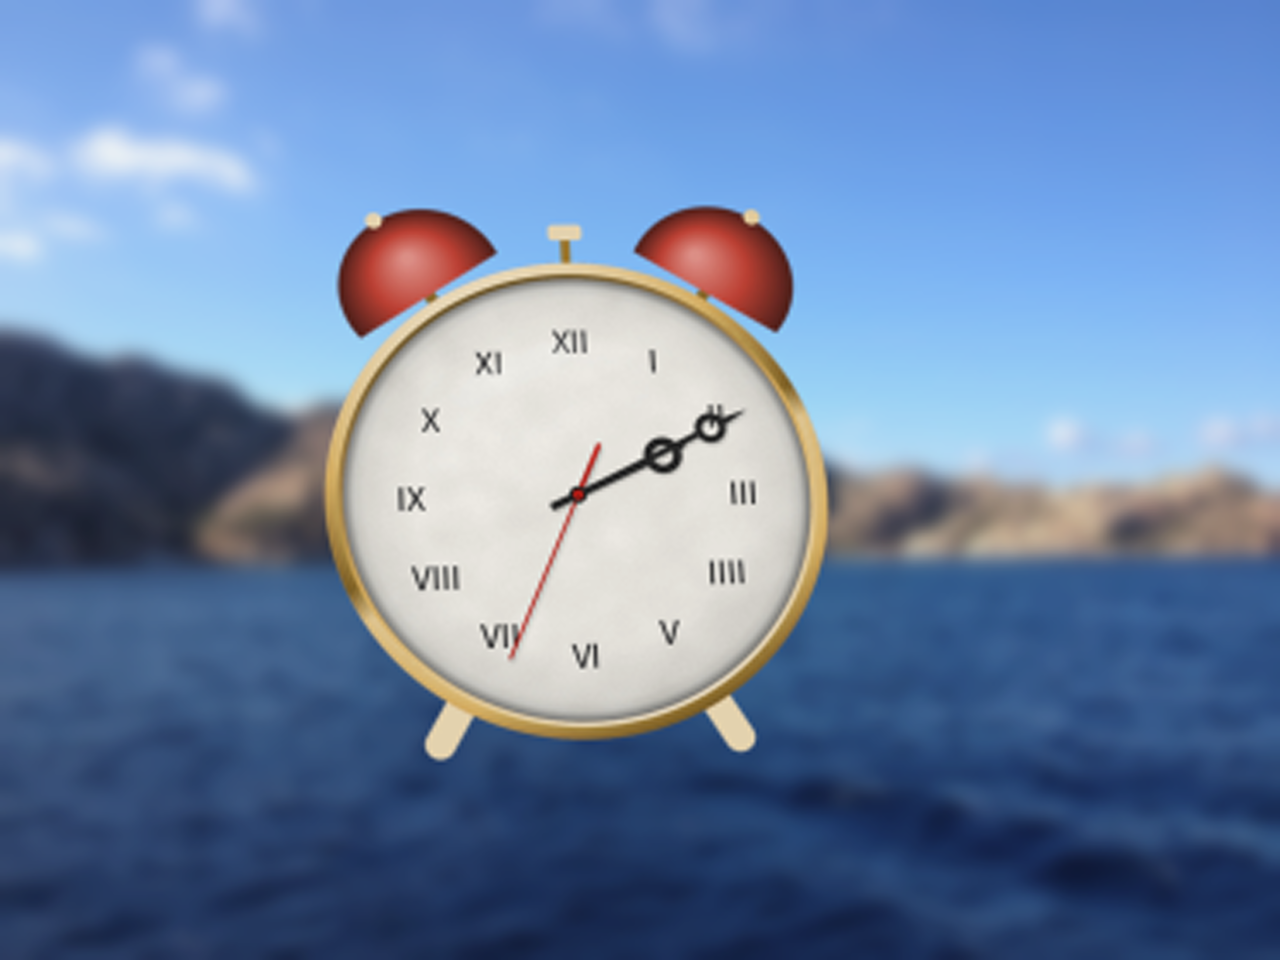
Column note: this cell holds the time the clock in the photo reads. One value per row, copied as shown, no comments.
2:10:34
